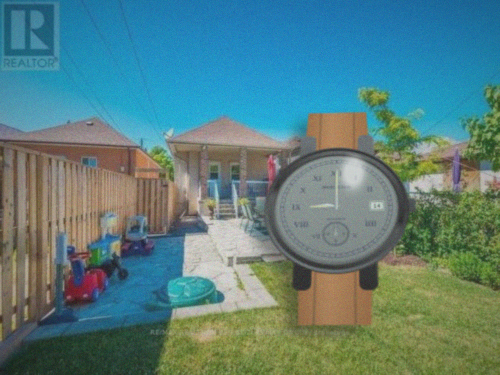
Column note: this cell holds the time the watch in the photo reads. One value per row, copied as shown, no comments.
9:00
